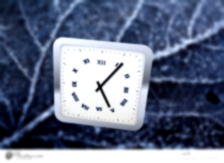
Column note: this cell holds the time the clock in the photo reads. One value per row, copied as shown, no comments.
5:06
